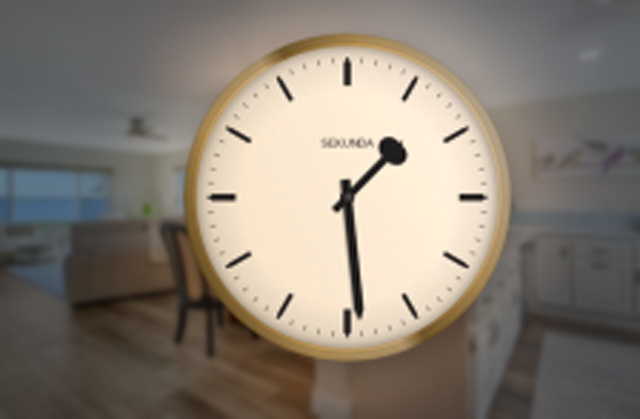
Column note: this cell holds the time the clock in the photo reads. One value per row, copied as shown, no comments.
1:29
